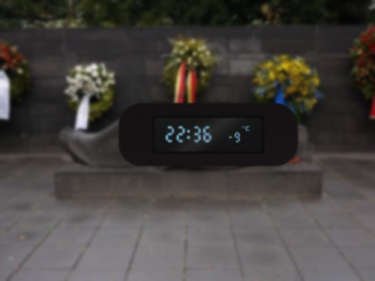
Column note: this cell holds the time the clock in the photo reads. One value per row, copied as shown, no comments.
22:36
